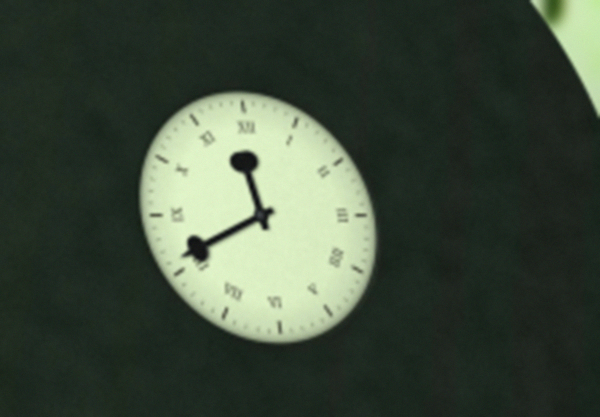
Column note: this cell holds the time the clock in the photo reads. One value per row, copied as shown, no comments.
11:41
